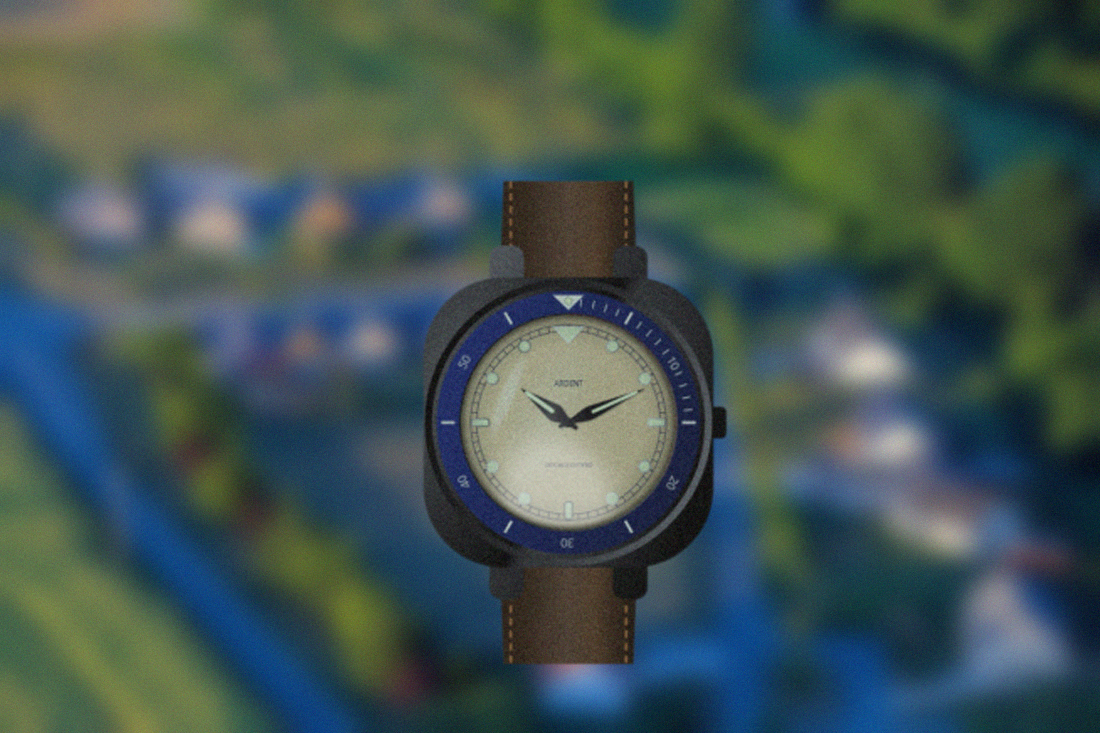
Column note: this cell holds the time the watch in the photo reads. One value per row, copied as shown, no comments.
10:11
